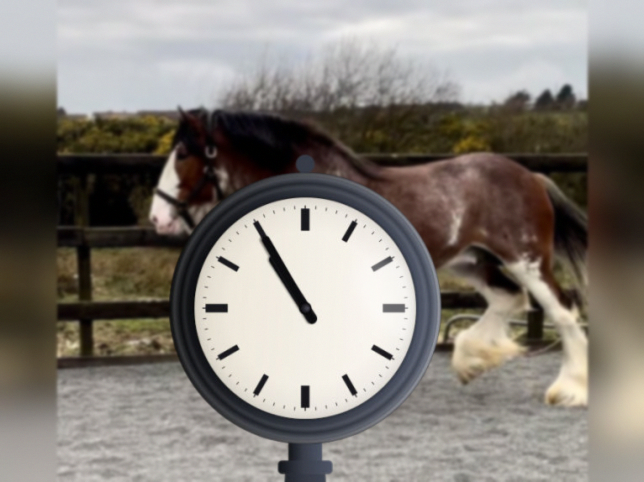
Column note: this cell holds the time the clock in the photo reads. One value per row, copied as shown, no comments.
10:55
